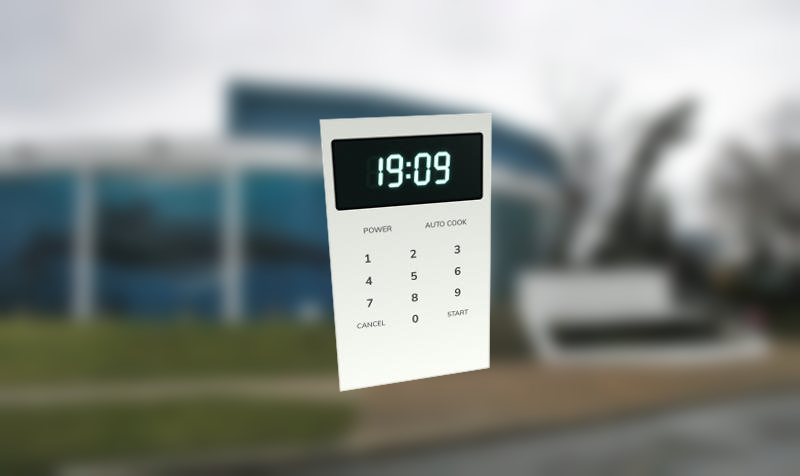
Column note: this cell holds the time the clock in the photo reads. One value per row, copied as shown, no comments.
19:09
